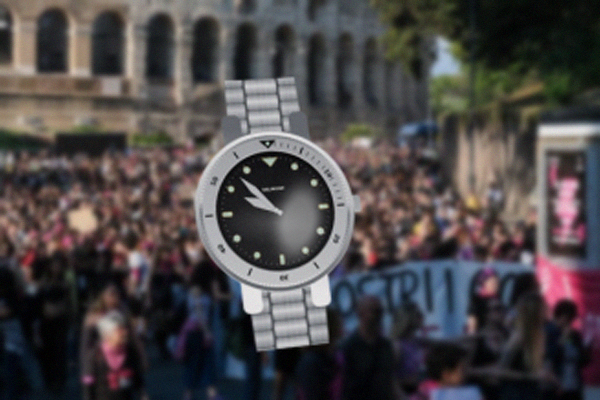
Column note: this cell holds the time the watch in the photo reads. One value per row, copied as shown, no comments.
9:53
